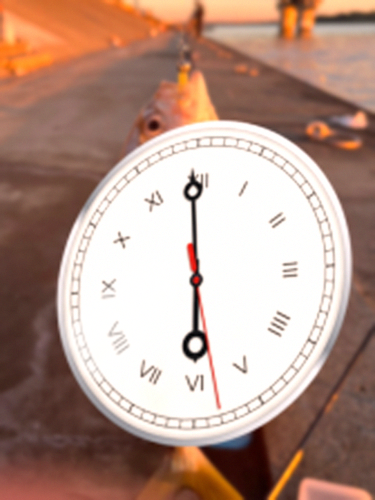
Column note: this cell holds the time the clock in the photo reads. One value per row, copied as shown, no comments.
5:59:28
